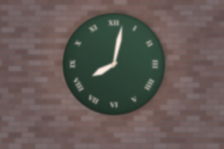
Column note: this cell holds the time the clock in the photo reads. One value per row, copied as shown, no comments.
8:02
